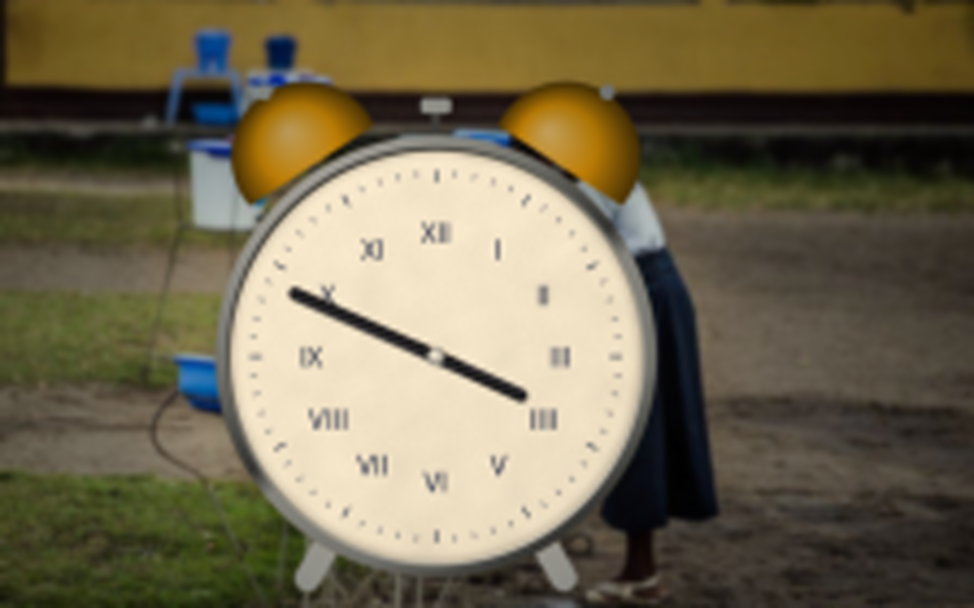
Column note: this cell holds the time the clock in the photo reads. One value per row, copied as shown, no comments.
3:49
